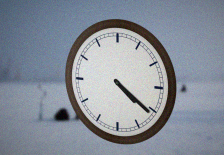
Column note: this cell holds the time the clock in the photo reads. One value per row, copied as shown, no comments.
4:21
